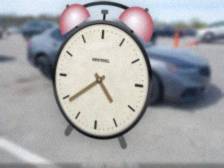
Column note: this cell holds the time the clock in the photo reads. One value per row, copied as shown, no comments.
4:39
